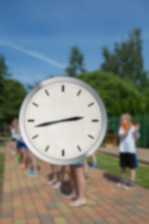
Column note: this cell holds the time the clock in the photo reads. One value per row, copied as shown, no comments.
2:43
